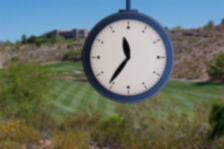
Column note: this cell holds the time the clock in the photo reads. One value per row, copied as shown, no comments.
11:36
